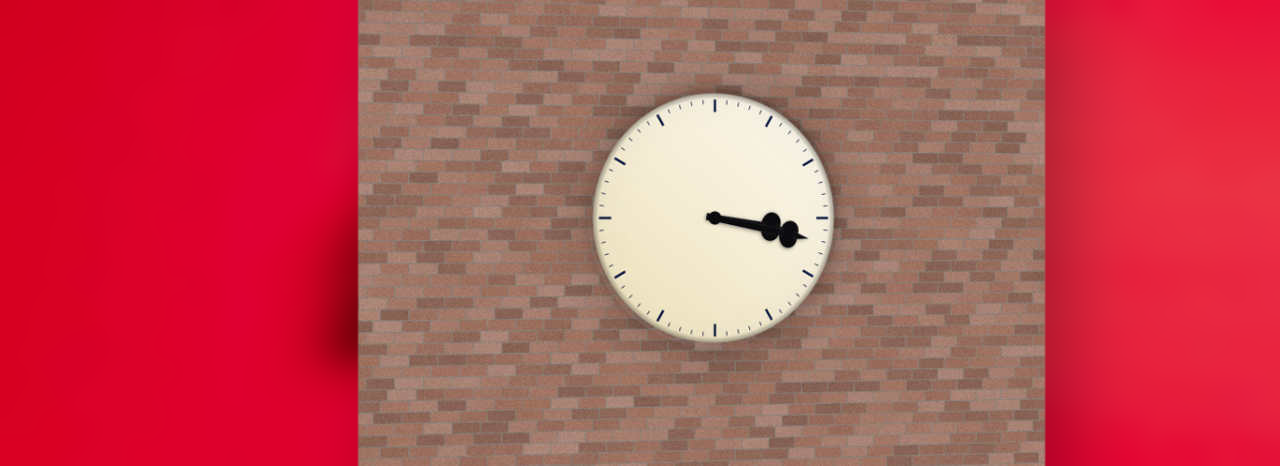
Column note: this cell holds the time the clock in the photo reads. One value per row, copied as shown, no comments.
3:17
